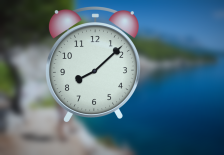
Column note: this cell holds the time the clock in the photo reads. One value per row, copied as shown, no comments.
8:08
